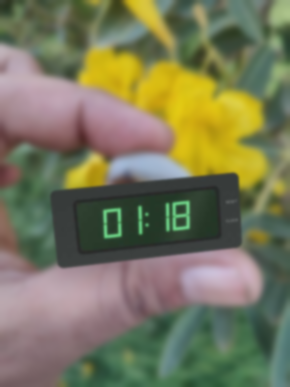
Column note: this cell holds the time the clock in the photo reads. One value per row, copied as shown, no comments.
1:18
